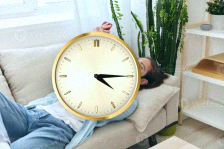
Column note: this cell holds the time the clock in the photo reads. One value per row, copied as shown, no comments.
4:15
